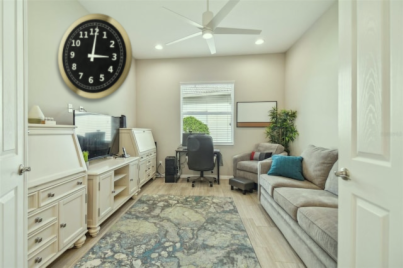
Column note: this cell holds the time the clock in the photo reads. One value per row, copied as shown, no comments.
3:01
